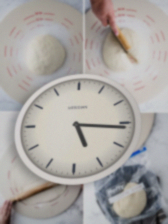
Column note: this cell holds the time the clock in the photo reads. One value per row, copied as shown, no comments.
5:16
